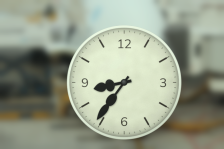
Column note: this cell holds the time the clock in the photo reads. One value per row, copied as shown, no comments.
8:36
